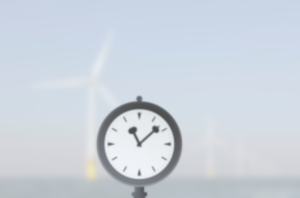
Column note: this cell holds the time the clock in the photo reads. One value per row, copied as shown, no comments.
11:08
